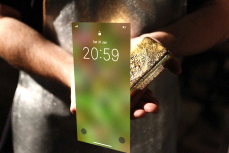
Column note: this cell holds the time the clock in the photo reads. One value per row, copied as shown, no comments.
20:59
